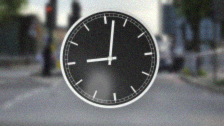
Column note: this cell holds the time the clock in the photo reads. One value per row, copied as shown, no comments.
9:02
